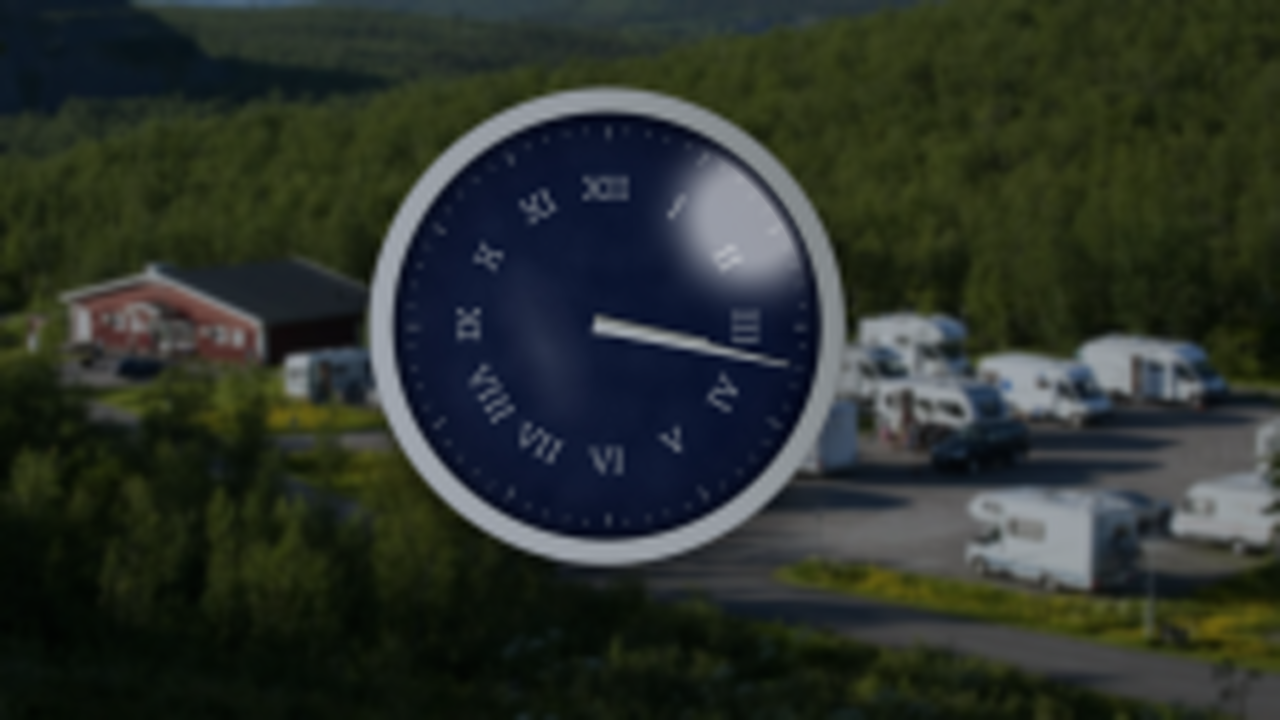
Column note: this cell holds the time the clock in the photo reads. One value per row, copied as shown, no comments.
3:17
